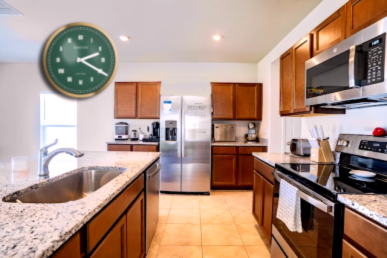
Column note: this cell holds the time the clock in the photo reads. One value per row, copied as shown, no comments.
2:20
